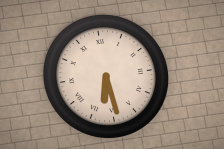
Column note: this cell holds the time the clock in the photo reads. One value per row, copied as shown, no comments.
6:29
